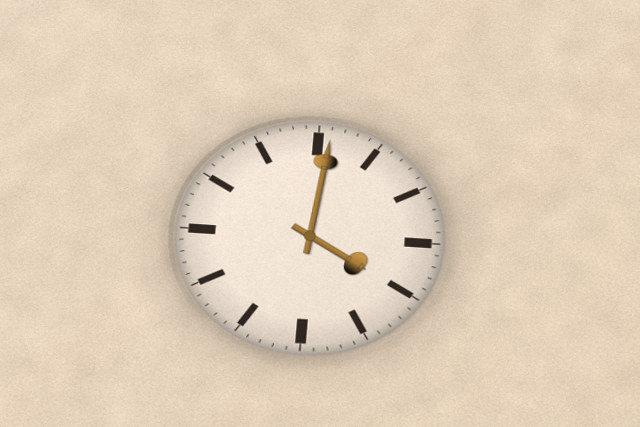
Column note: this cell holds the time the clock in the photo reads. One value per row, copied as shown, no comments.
4:01
